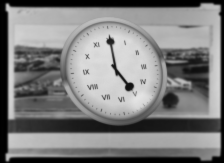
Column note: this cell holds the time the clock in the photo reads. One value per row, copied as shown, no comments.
5:00
